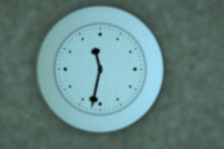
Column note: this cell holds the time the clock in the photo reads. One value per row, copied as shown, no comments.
11:32
